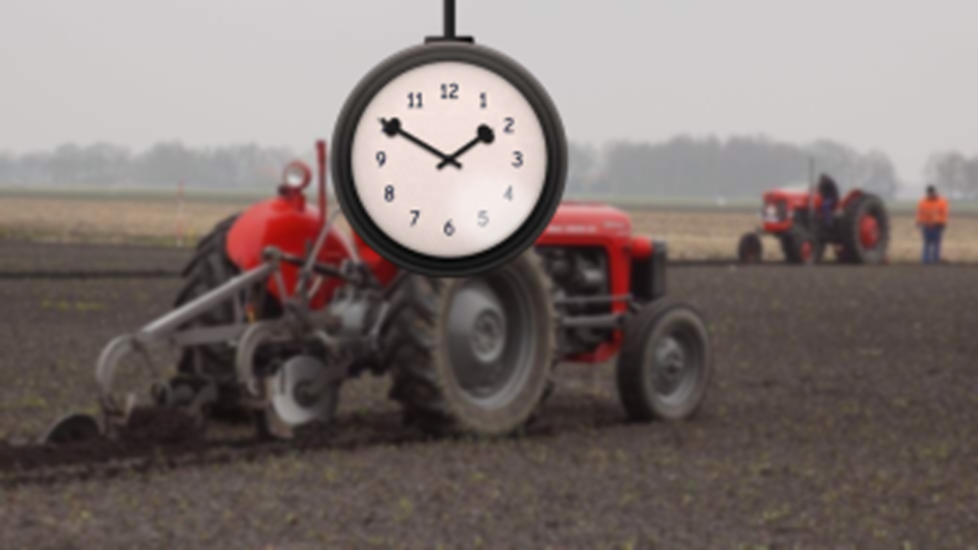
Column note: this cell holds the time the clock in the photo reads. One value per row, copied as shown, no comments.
1:50
